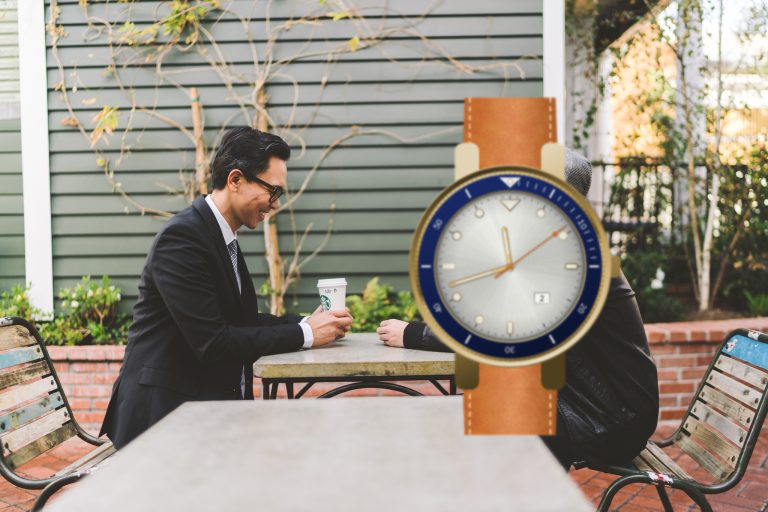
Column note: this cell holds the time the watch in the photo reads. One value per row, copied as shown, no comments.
11:42:09
